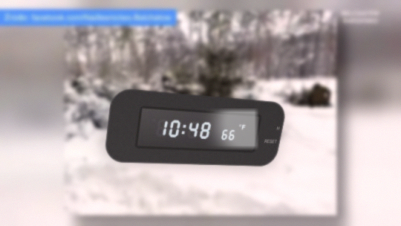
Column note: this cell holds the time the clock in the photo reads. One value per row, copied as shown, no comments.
10:48
